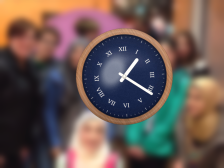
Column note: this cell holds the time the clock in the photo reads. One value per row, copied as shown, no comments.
1:21
